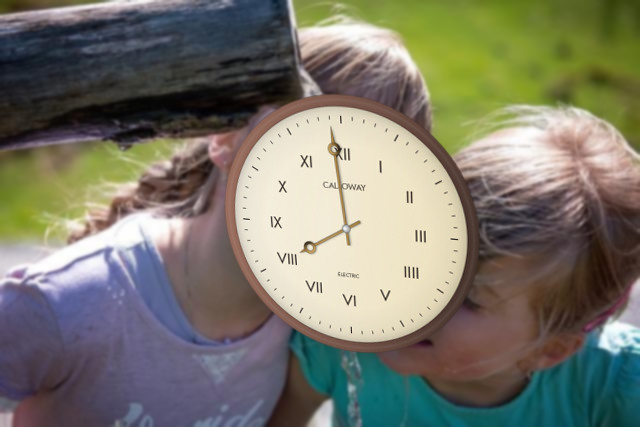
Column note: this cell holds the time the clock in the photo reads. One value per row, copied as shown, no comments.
7:59
